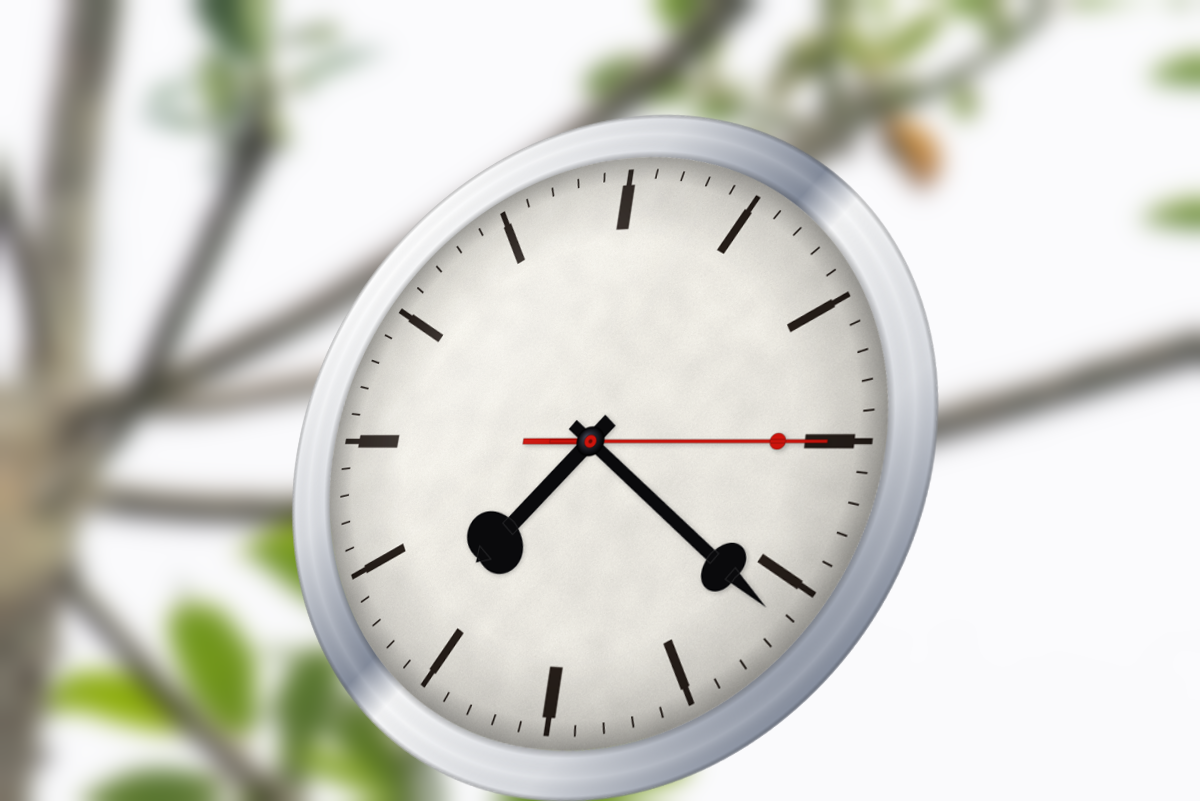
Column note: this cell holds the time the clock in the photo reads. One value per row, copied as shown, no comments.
7:21:15
